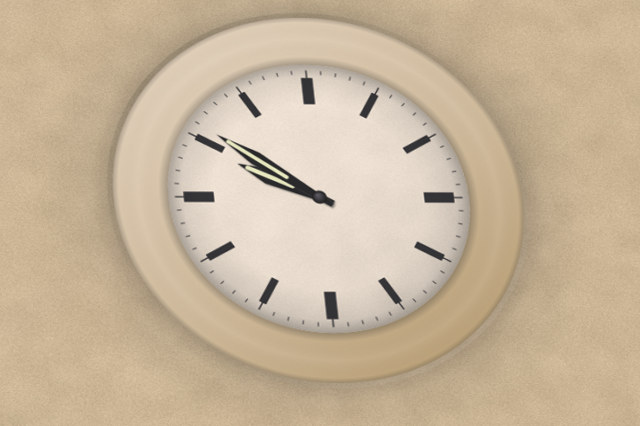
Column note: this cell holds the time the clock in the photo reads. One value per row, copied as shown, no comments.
9:51
